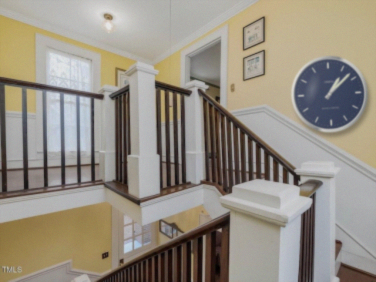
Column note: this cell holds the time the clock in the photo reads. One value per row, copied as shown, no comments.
1:08
